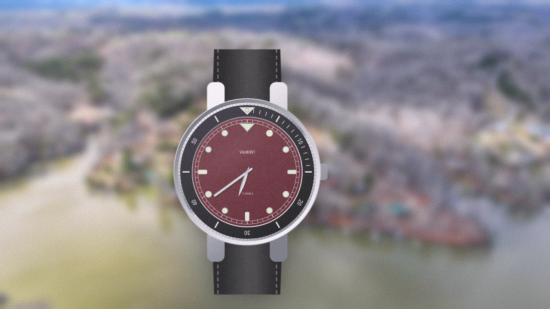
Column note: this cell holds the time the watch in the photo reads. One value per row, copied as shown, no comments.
6:39
